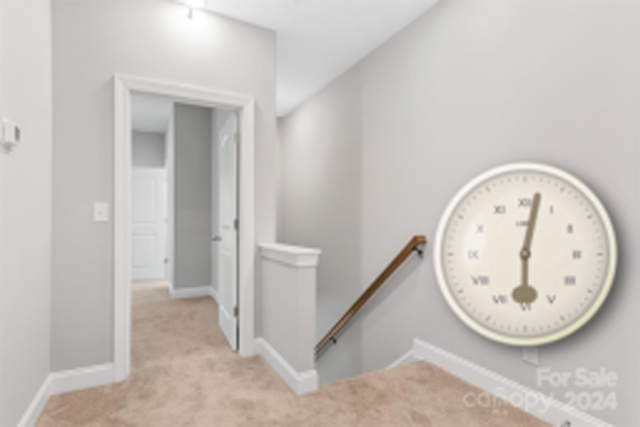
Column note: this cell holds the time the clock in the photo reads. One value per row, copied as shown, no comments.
6:02
